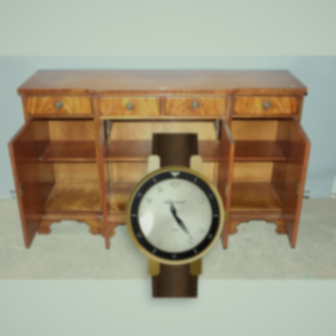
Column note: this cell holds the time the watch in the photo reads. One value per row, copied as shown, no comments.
11:24
